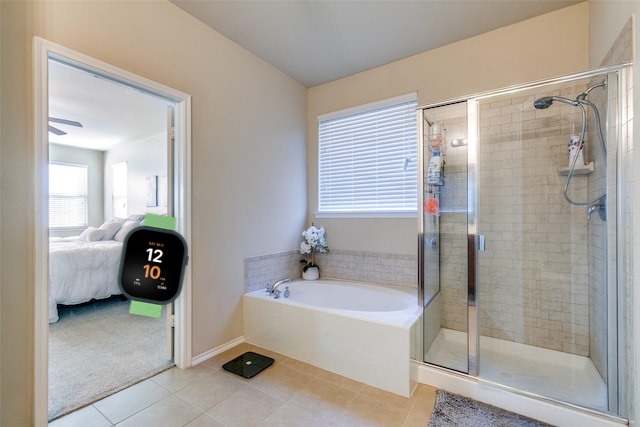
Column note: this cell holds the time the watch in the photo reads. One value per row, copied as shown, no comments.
12:10
